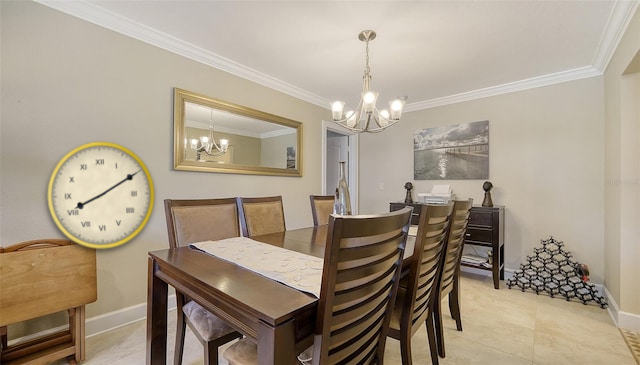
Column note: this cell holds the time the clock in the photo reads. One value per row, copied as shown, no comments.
8:10
